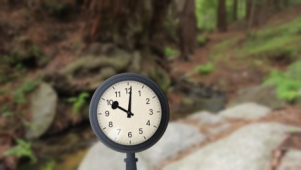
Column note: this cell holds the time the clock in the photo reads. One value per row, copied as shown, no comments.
10:01
